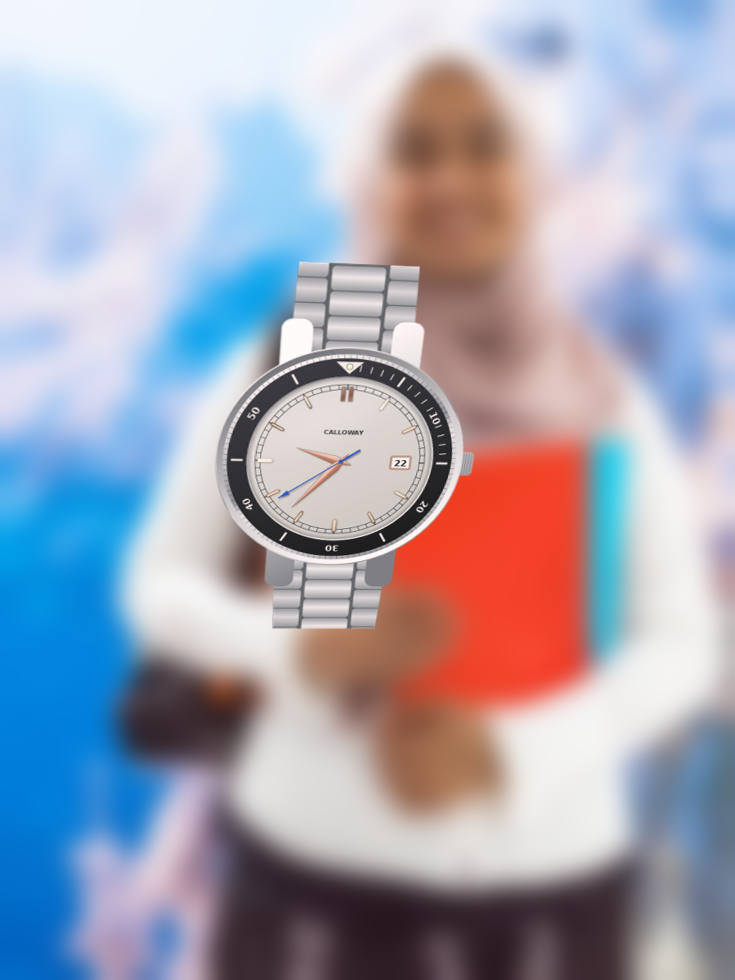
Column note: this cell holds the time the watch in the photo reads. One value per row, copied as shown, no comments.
9:36:39
